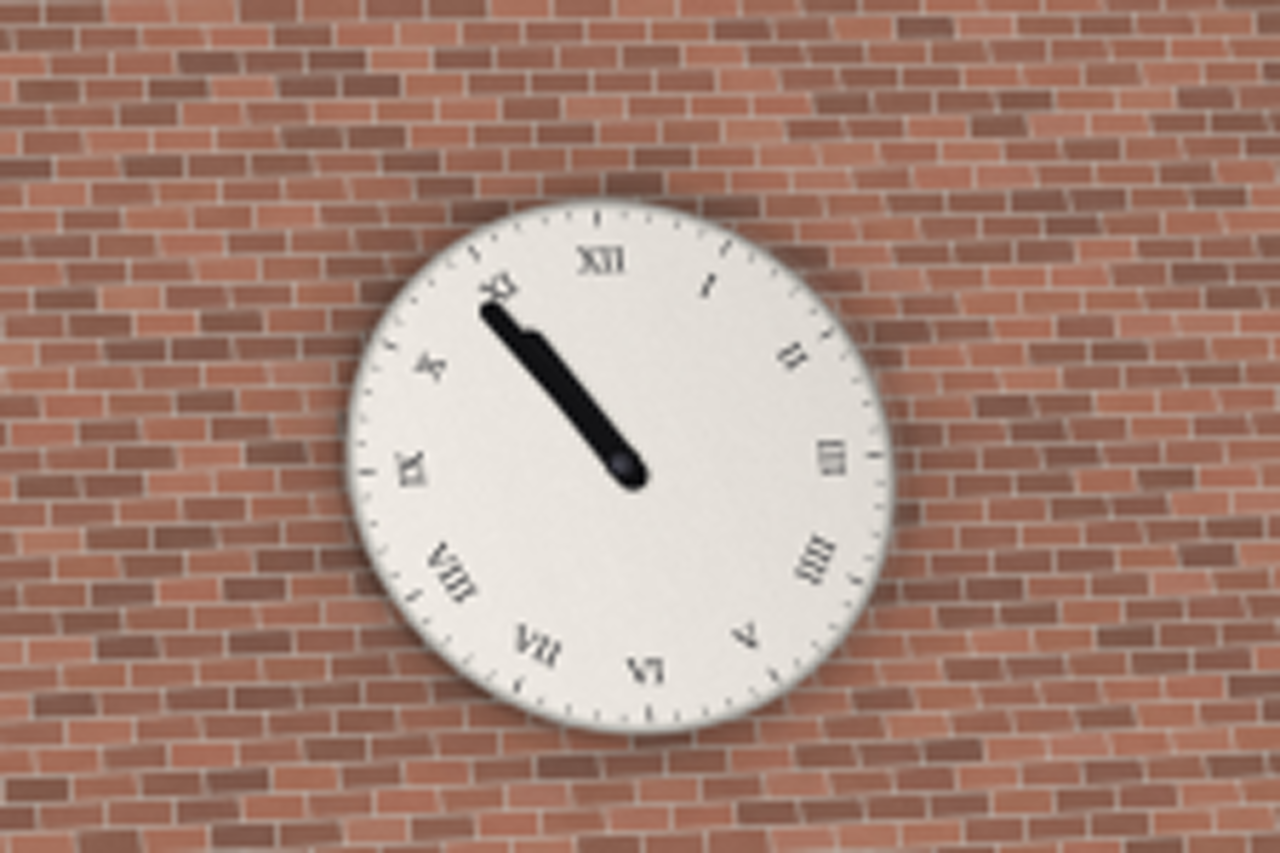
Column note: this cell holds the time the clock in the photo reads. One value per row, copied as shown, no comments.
10:54
